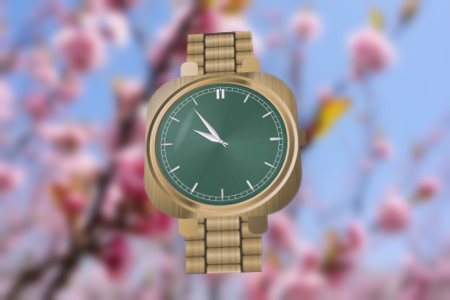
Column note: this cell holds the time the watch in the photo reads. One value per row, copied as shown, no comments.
9:54
